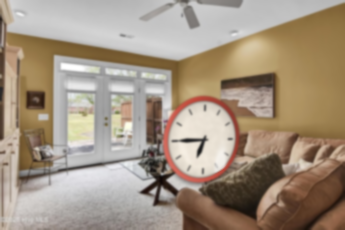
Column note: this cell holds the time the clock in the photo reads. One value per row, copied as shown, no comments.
6:45
